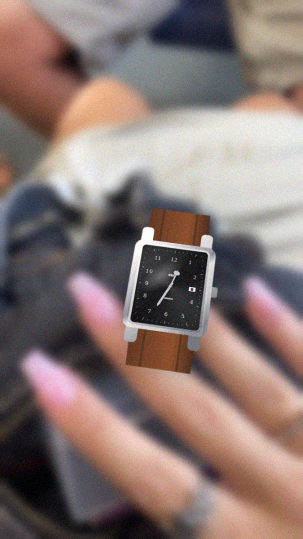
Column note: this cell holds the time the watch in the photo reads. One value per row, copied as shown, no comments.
12:34
